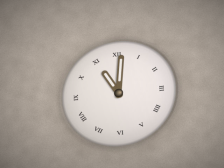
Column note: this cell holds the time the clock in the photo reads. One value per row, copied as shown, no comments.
11:01
